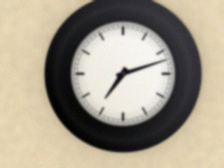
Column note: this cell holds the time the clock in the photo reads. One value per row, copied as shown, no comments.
7:12
